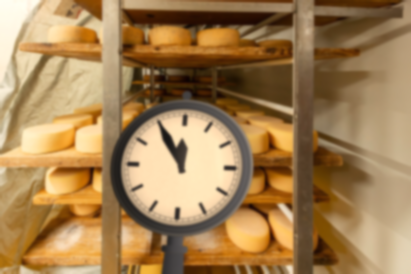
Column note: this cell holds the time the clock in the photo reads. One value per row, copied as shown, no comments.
11:55
